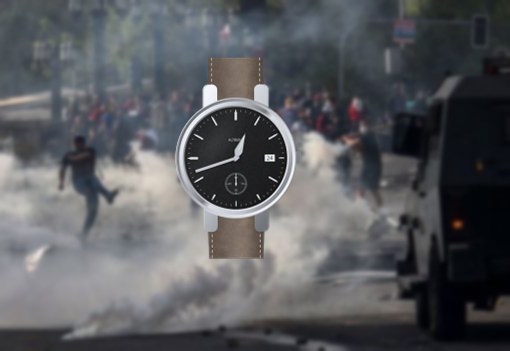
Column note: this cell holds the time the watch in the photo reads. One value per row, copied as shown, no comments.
12:42
